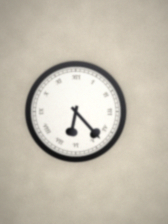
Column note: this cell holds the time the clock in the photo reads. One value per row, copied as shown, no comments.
6:23
